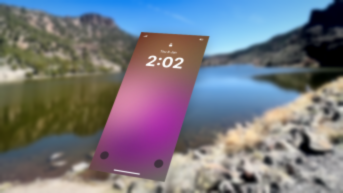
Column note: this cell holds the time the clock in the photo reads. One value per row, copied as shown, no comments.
2:02
